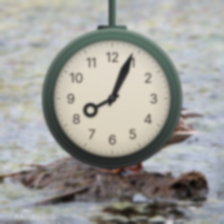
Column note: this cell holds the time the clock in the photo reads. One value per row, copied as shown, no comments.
8:04
